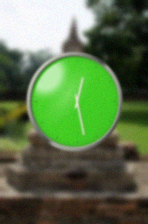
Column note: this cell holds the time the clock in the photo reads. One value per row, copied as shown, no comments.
12:28
